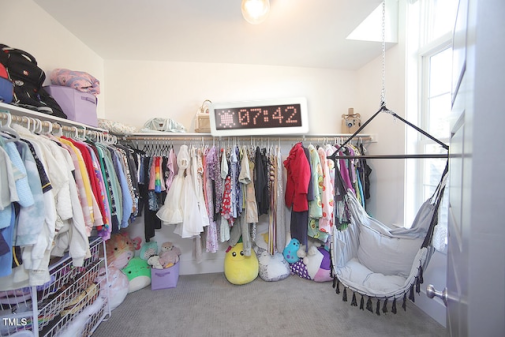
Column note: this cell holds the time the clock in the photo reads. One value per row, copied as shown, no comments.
7:42
